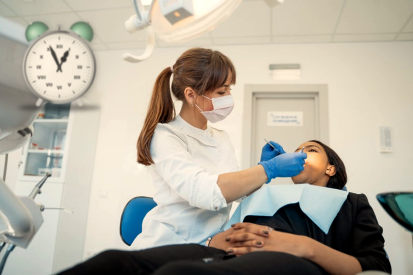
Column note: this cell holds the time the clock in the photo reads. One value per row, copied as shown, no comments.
12:56
